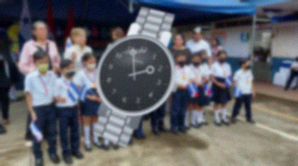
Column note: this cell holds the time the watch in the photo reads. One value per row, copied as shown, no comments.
1:56
